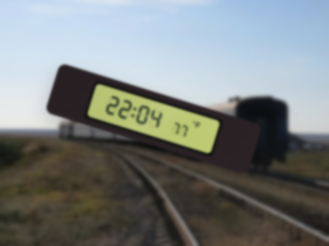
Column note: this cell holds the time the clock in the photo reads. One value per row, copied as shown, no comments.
22:04
